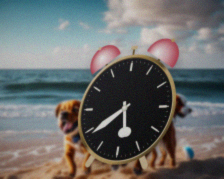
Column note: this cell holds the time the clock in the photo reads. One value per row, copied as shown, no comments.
5:39
